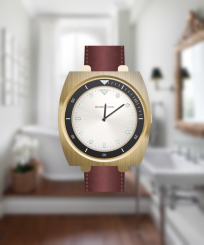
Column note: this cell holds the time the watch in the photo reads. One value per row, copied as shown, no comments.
12:09
